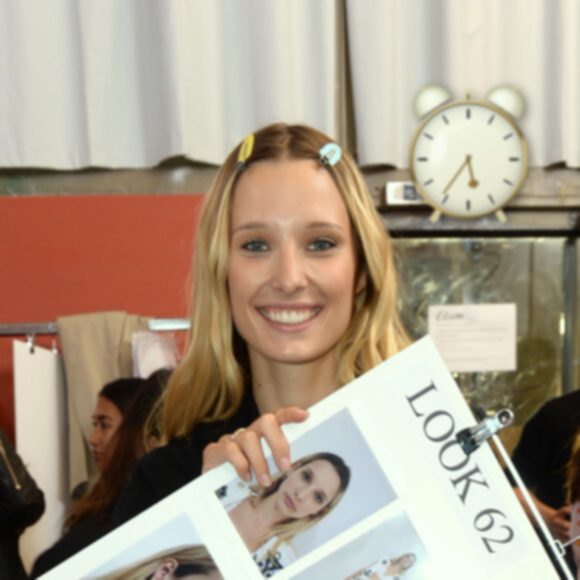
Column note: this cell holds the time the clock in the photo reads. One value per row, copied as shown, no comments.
5:36
